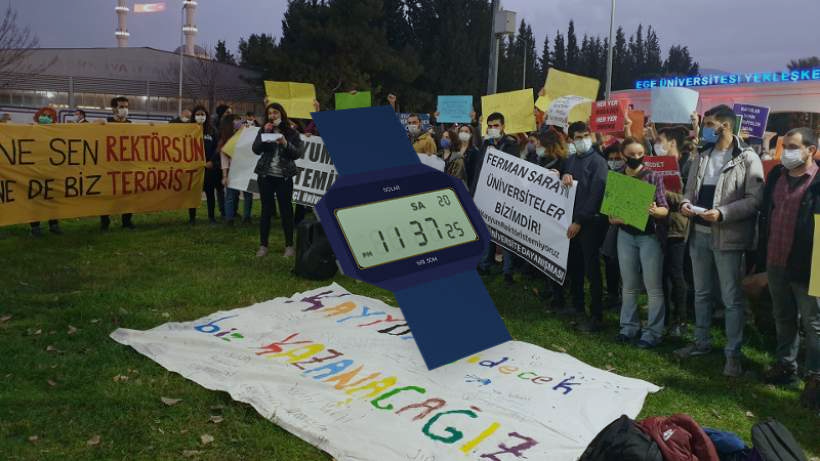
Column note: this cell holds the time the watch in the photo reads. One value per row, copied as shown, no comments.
11:37:25
